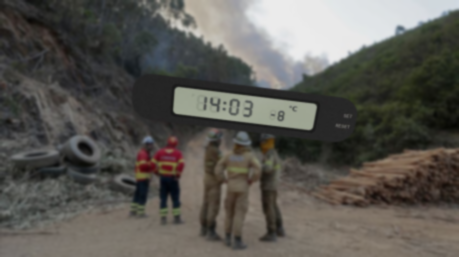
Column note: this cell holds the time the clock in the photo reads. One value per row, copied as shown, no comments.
14:03
